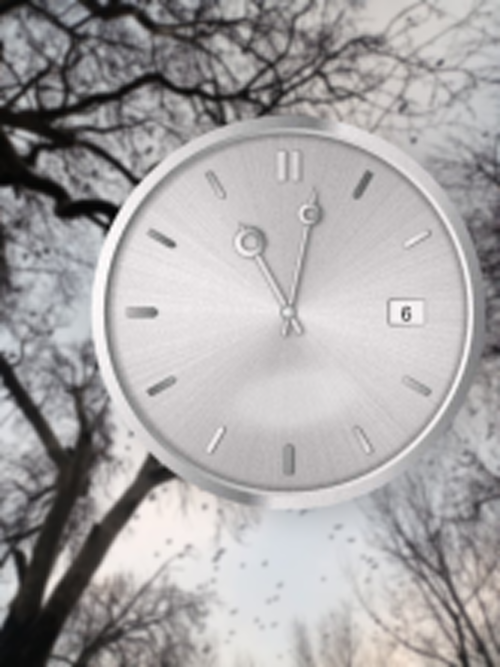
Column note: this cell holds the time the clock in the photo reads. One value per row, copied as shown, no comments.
11:02
